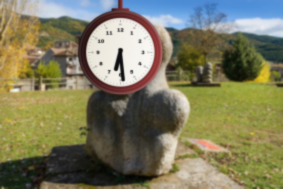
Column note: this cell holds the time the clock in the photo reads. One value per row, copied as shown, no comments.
6:29
